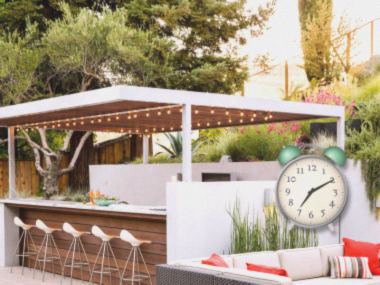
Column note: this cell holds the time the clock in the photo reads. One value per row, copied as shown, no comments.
7:10
